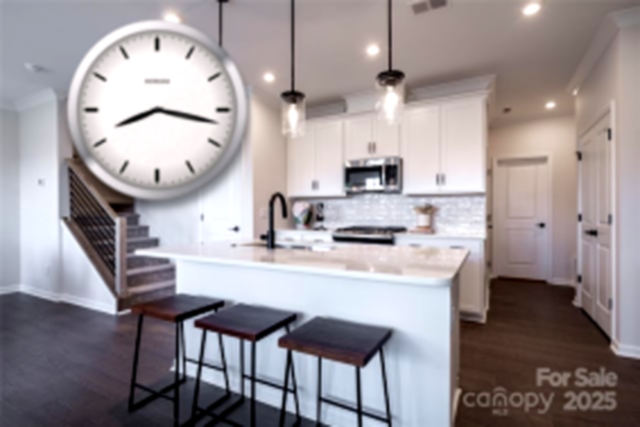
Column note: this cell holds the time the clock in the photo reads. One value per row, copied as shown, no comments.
8:17
